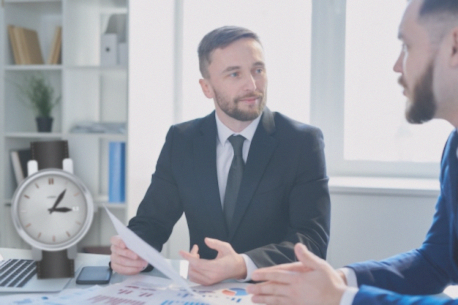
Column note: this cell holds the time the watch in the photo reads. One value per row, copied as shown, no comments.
3:06
